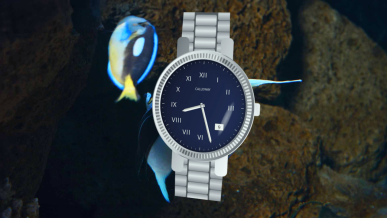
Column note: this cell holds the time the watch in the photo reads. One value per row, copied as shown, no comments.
8:27
